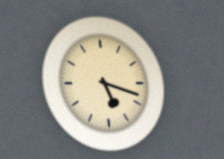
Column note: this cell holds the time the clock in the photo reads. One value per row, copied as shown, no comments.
5:18
